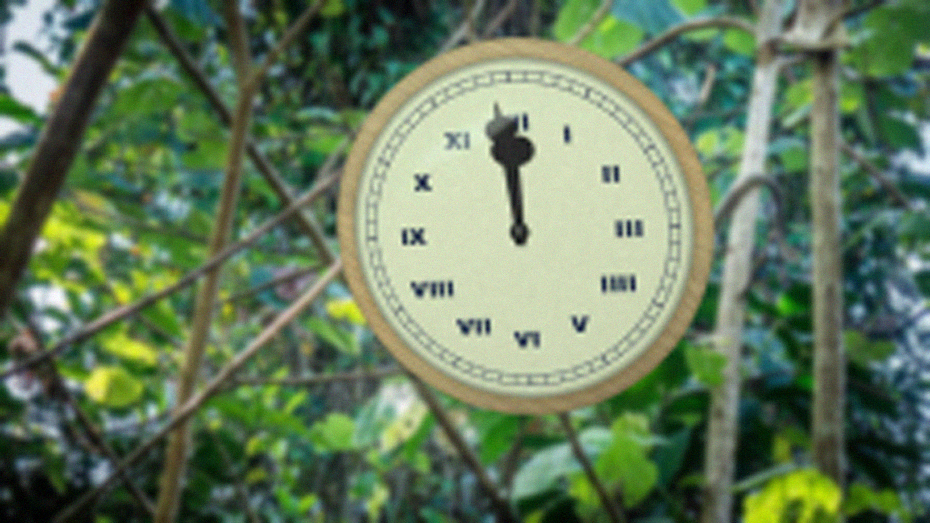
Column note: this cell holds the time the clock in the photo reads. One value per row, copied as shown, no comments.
11:59
